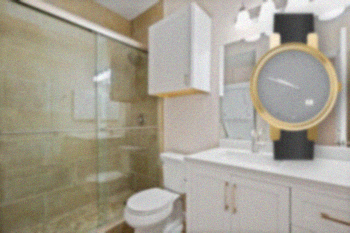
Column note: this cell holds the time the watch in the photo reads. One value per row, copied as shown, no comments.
9:48
